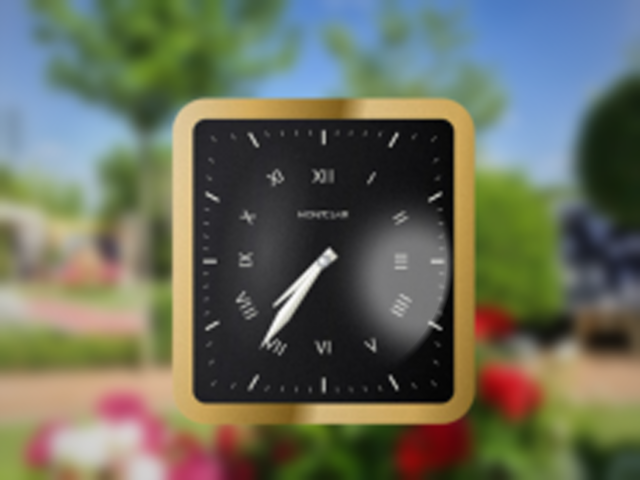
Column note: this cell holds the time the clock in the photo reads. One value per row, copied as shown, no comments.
7:36
